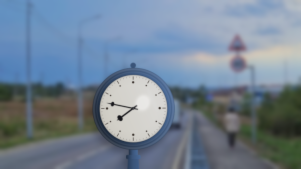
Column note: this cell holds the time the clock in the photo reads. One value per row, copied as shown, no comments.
7:47
